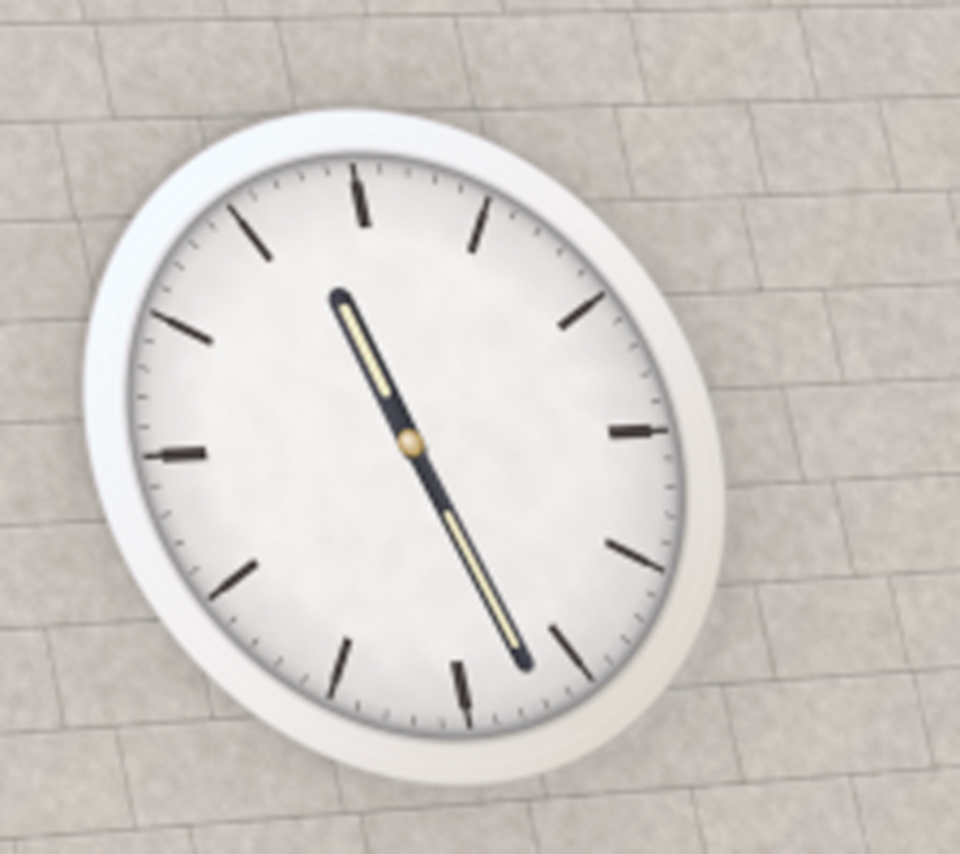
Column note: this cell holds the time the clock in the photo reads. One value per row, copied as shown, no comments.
11:27
